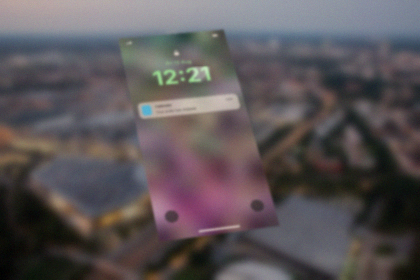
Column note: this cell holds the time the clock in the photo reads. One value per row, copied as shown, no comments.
12:21
